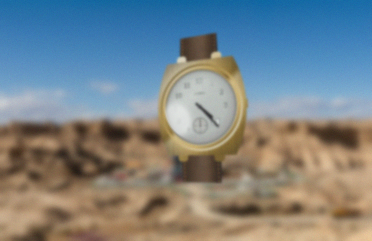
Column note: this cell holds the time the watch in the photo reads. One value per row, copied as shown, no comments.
4:23
